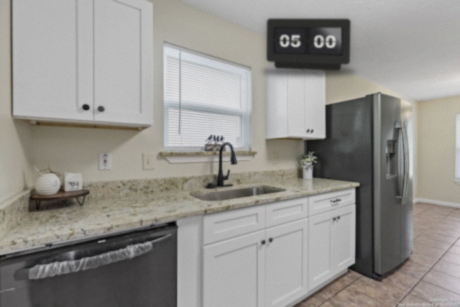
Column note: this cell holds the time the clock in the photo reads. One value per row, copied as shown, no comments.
5:00
